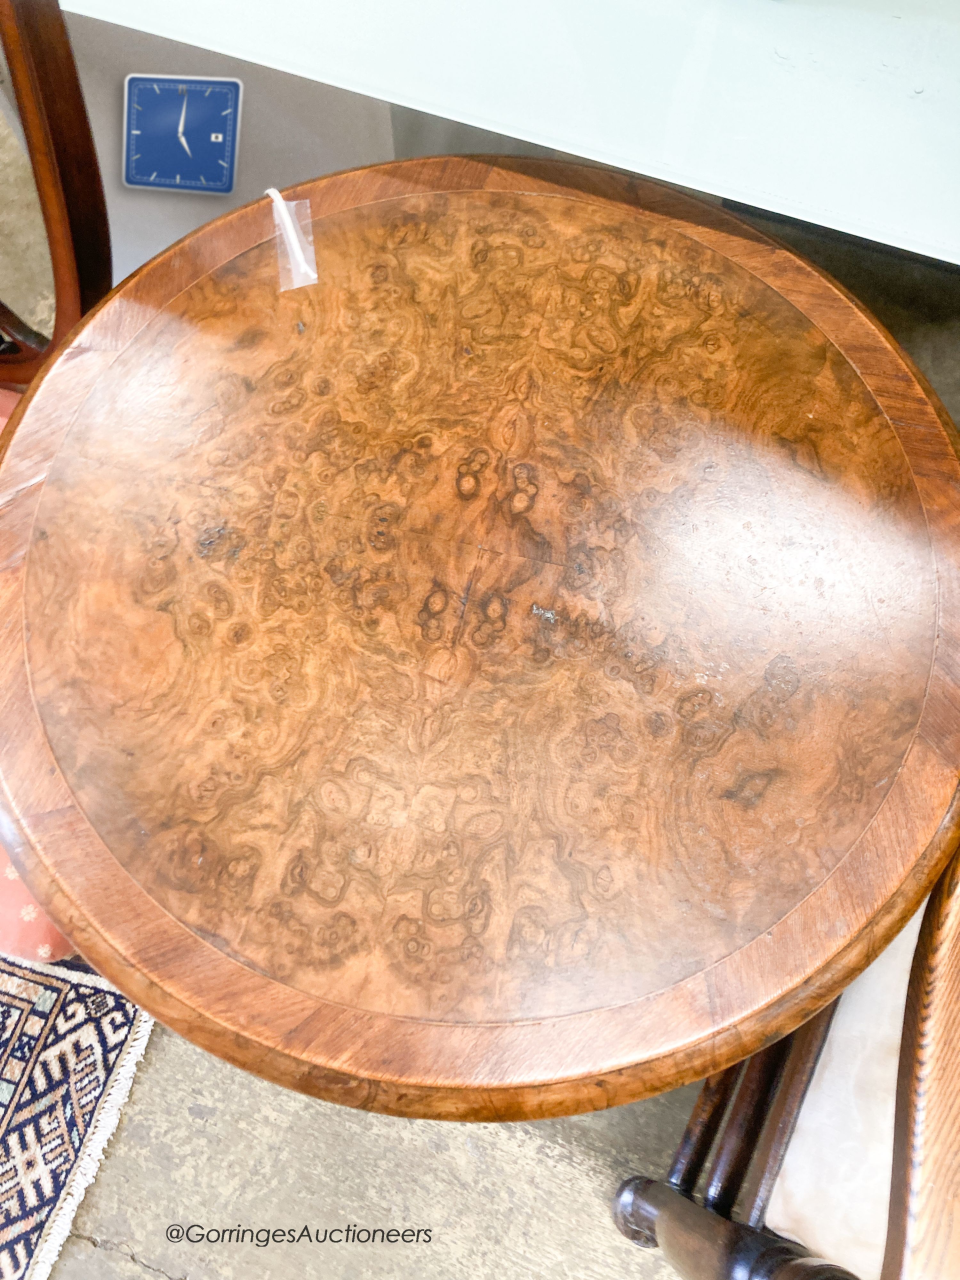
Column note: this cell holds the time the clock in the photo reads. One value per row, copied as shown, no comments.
5:01
